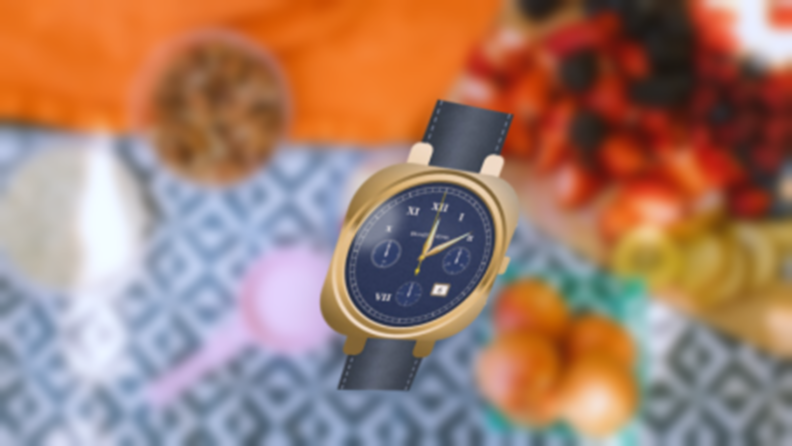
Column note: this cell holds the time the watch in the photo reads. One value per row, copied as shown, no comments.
12:09
